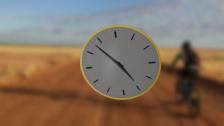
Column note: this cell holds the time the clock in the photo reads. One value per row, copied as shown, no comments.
4:53
